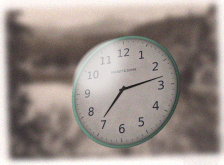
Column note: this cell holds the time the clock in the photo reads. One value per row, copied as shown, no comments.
7:13
